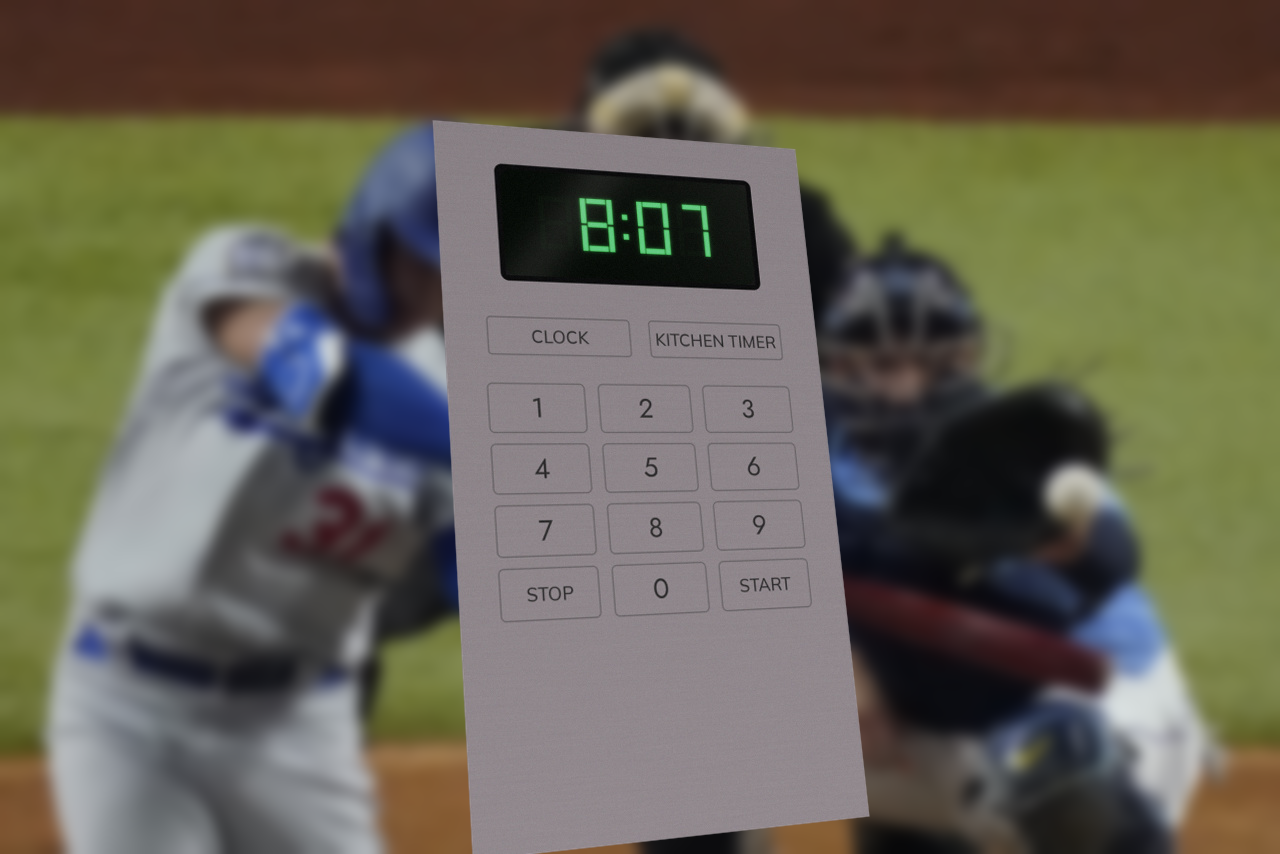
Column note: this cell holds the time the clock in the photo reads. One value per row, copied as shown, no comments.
8:07
